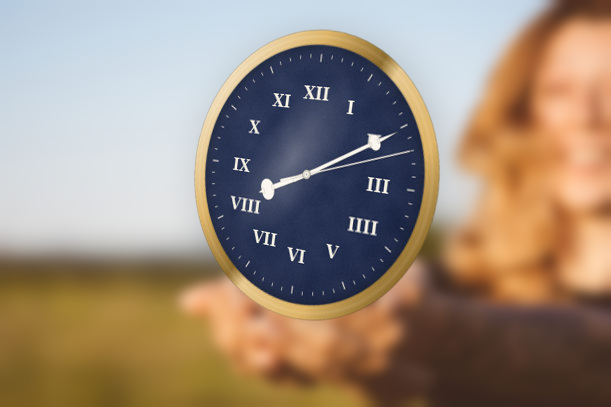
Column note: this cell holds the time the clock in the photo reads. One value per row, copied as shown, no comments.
8:10:12
